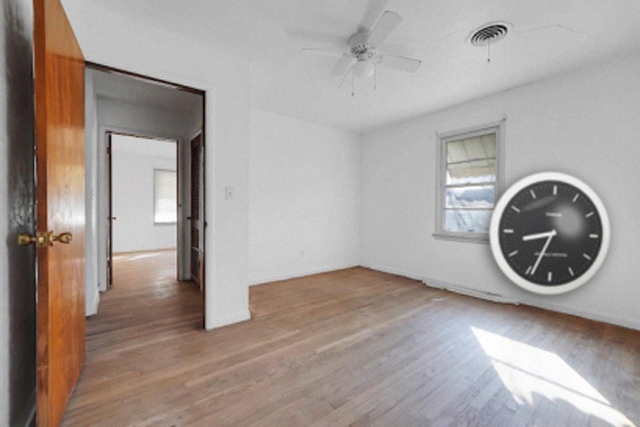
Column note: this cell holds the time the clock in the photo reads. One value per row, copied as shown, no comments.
8:34
